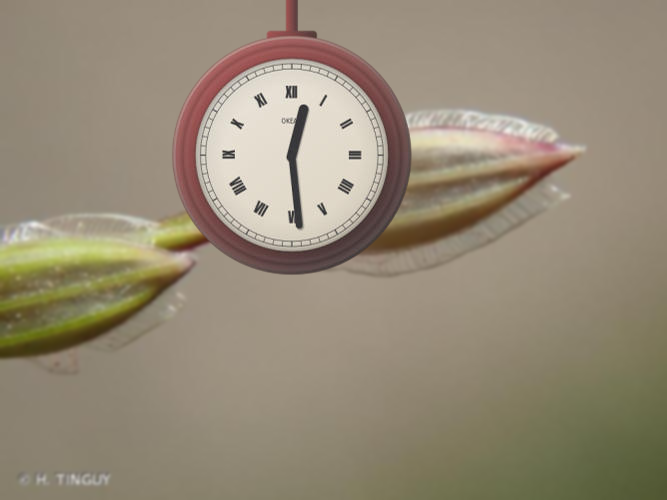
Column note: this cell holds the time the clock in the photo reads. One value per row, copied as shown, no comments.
12:29
